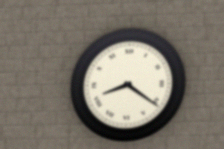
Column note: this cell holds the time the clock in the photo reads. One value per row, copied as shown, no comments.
8:21
